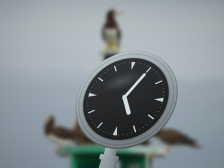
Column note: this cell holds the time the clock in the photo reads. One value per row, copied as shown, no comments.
5:05
